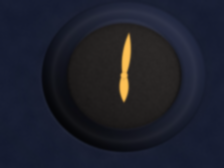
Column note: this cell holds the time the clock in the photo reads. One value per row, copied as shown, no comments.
6:01
